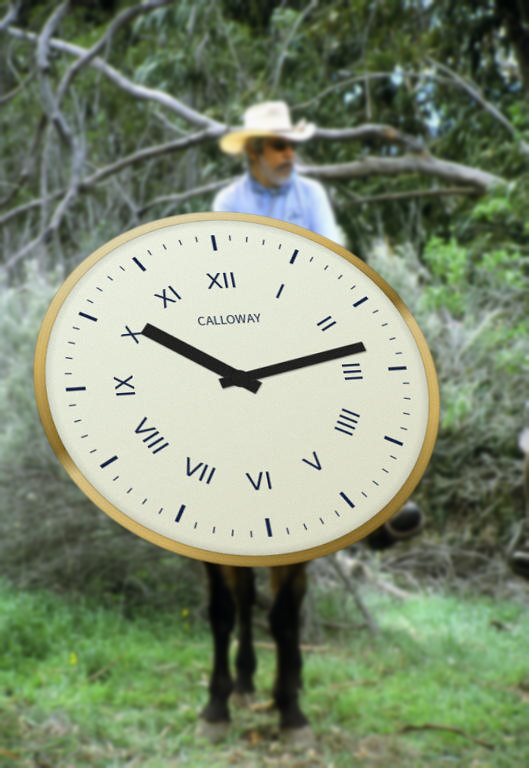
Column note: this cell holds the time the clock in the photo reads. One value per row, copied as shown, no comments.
10:13
